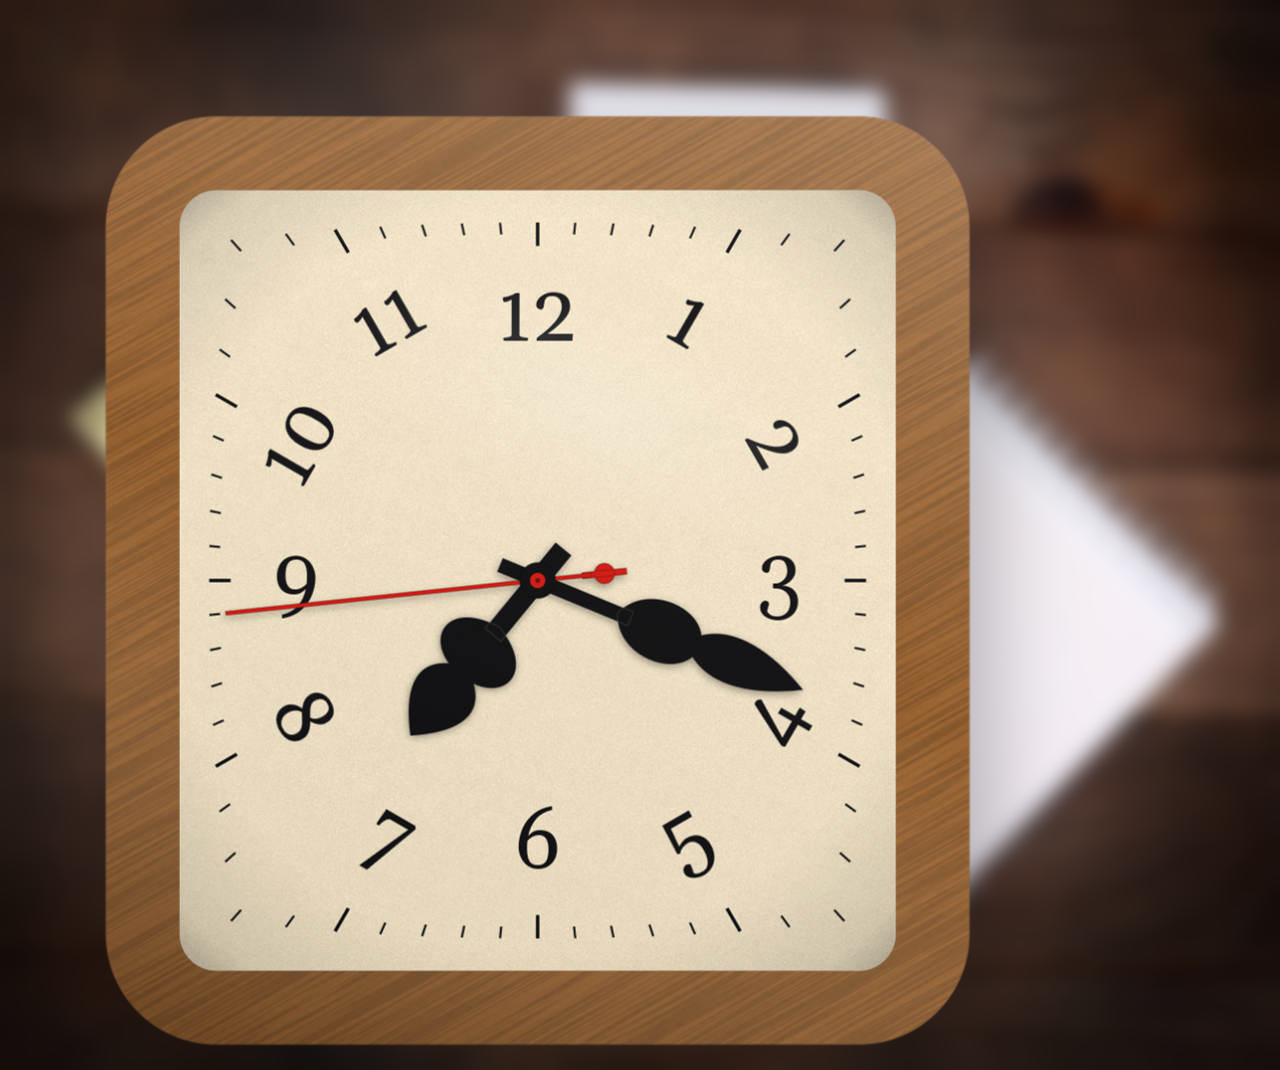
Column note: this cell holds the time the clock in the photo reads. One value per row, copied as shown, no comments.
7:18:44
